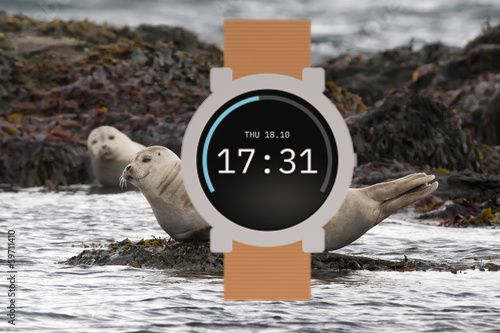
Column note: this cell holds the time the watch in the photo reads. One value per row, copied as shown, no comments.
17:31
